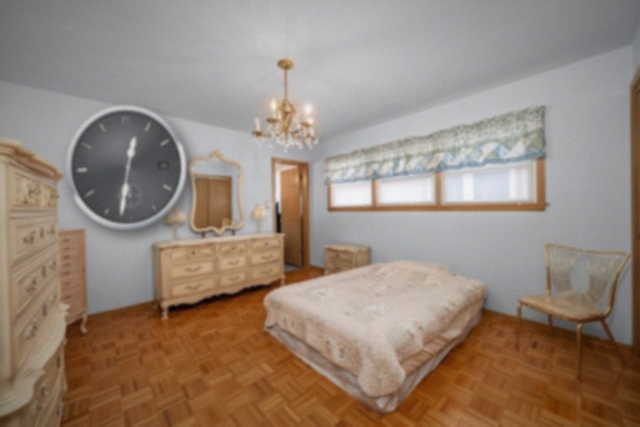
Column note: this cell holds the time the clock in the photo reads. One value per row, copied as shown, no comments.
12:32
